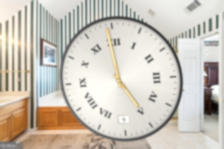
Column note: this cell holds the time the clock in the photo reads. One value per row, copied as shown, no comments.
4:59
